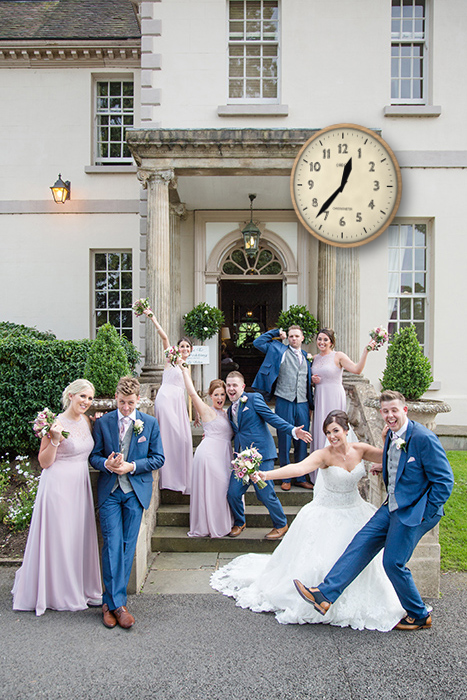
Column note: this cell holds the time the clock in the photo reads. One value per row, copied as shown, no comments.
12:37
